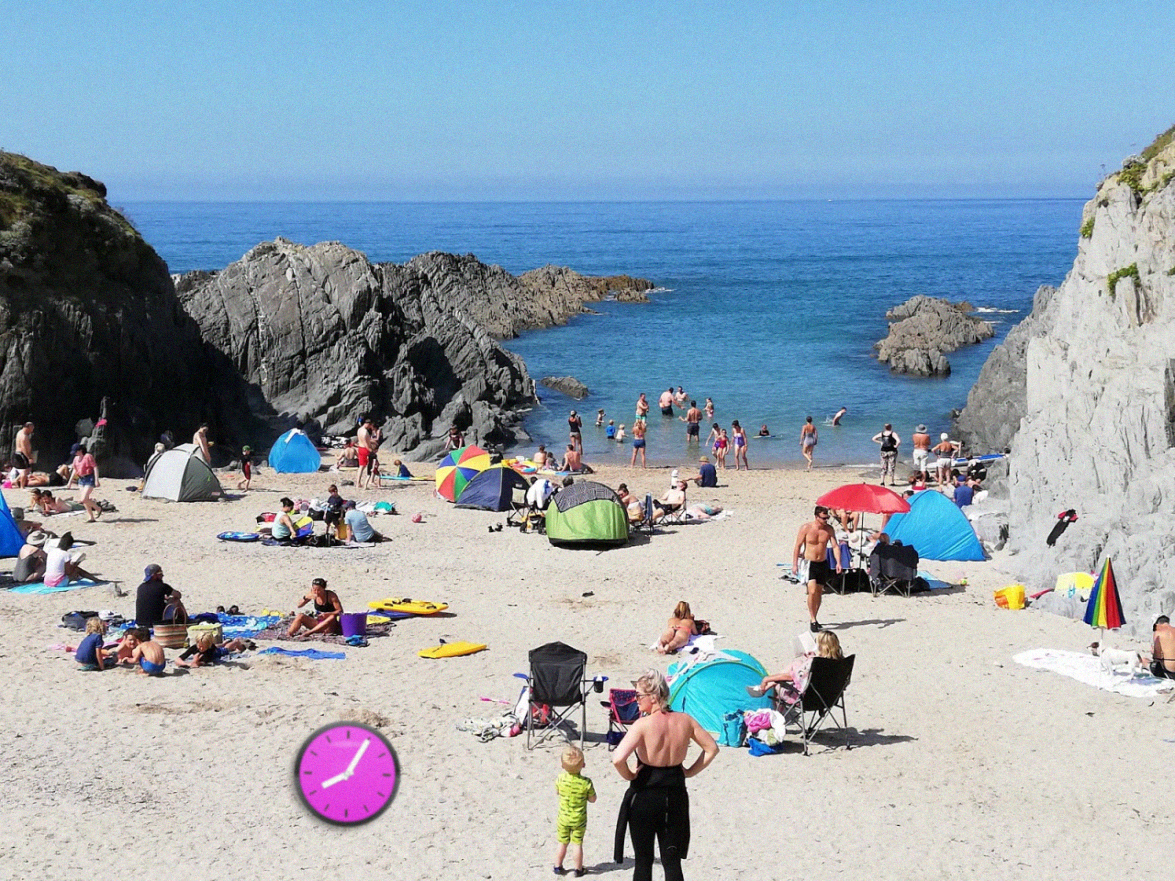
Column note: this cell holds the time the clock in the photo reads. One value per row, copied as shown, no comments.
8:05
